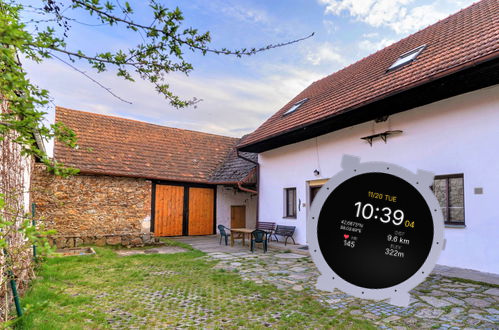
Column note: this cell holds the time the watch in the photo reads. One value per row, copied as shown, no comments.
10:39:04
